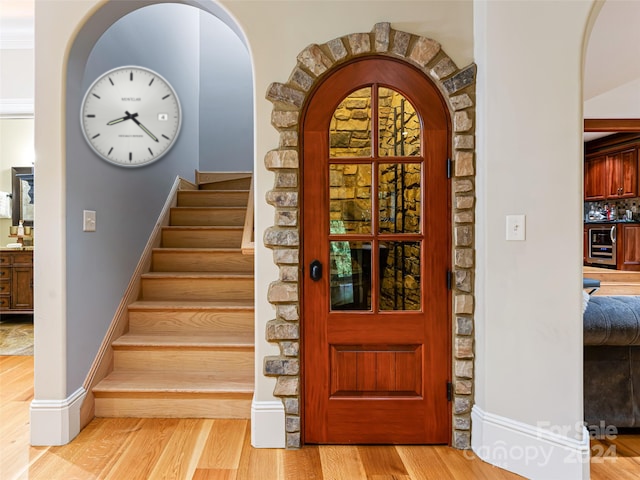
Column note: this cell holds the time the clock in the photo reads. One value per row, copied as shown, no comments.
8:22
